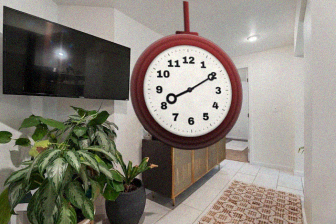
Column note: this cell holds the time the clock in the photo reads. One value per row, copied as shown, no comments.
8:10
